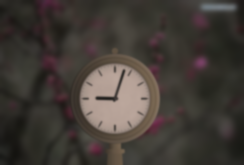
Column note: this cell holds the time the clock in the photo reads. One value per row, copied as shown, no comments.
9:03
